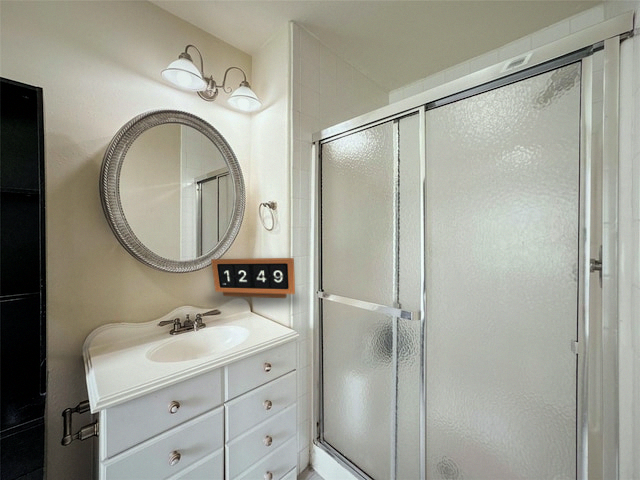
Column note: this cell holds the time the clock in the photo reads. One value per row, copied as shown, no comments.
12:49
